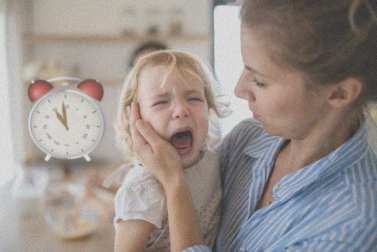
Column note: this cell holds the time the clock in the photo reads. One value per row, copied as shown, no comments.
10:59
